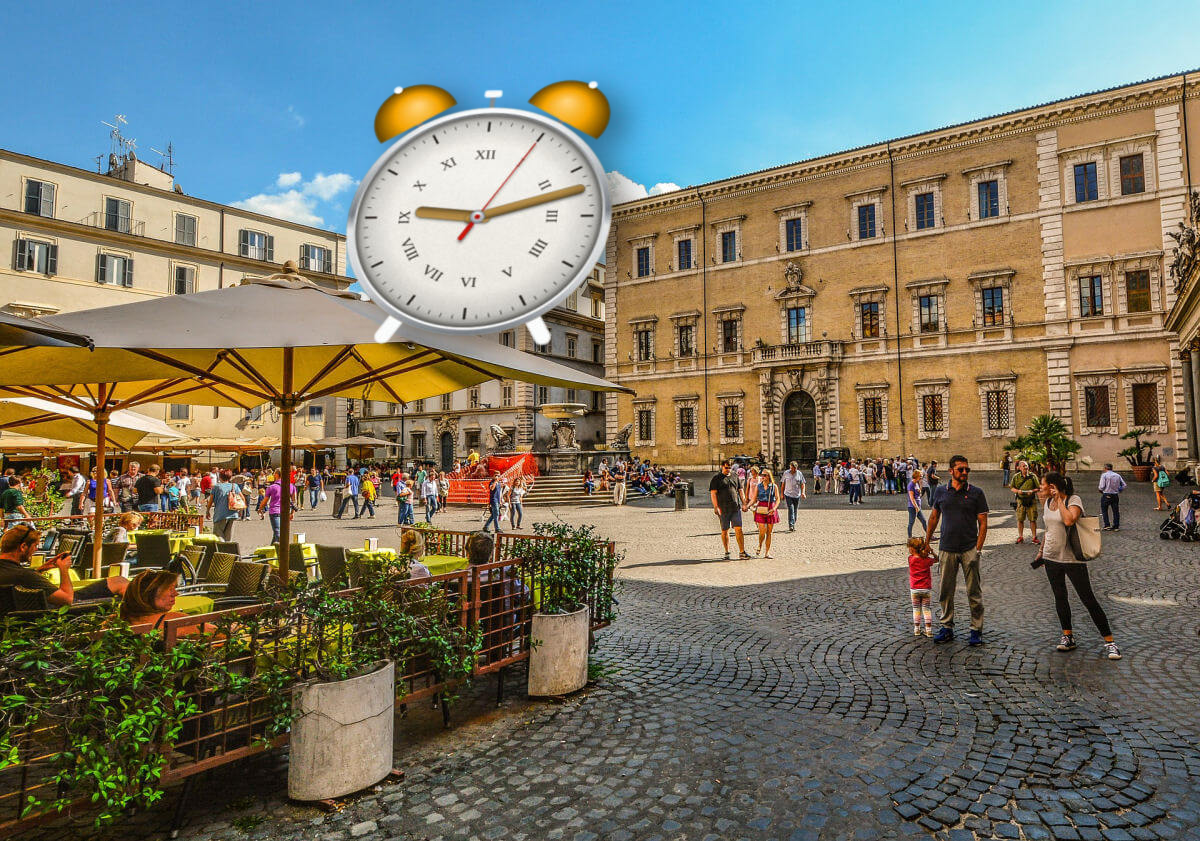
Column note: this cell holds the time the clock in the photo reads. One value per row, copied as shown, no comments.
9:12:05
